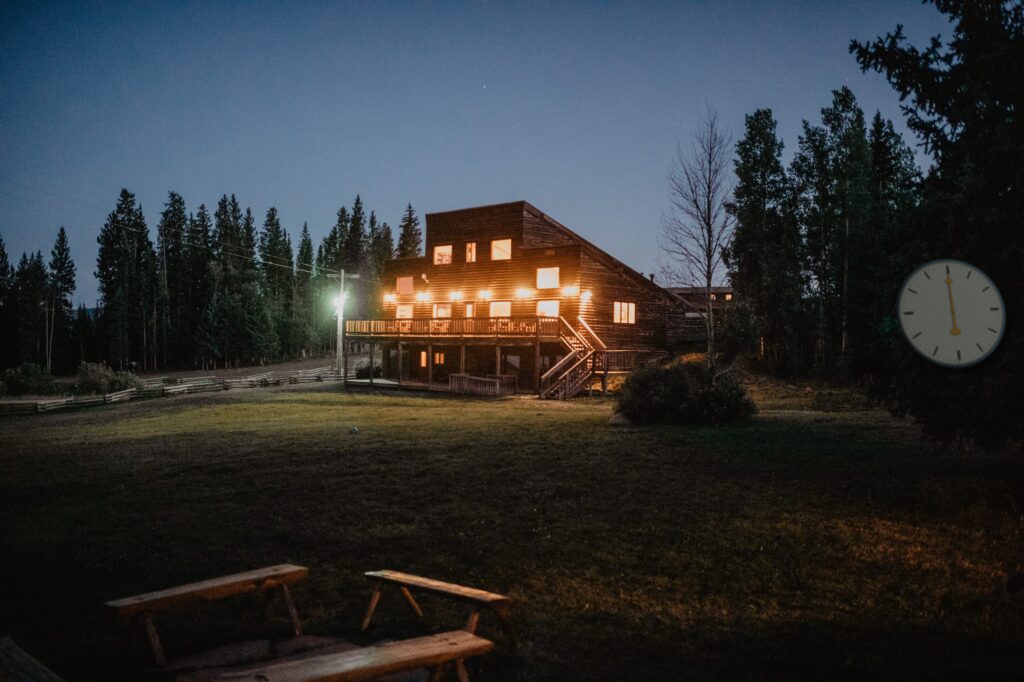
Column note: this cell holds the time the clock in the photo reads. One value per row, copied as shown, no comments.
6:00
